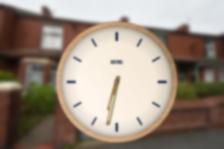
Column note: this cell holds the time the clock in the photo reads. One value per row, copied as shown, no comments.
6:32
